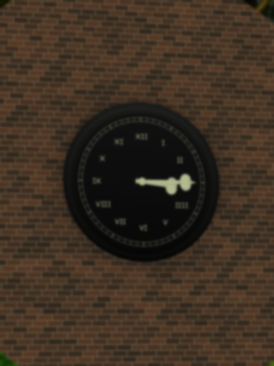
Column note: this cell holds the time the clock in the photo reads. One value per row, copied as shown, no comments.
3:15
